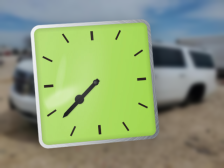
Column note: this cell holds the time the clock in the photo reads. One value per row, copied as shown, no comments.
7:38
